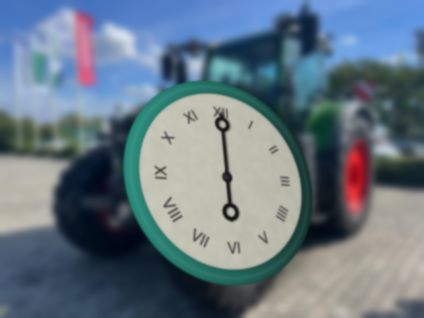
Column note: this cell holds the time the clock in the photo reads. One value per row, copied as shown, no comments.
6:00
